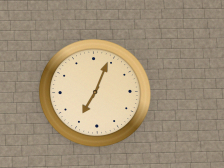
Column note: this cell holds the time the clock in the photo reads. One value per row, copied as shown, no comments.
7:04
